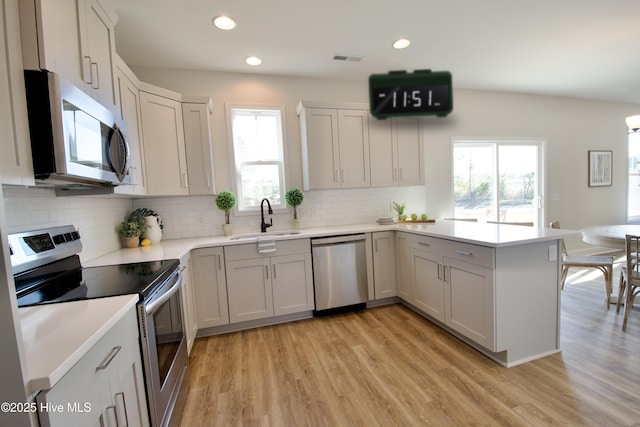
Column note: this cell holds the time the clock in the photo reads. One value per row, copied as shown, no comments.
11:51
